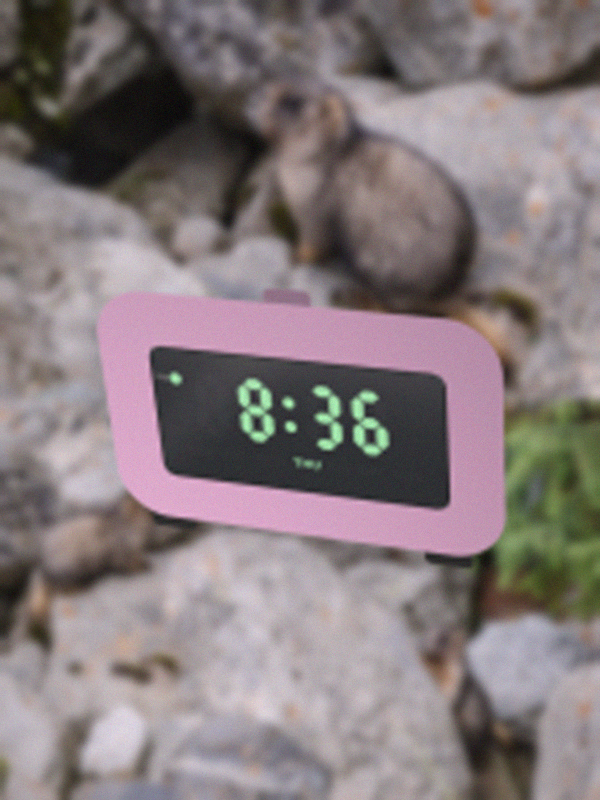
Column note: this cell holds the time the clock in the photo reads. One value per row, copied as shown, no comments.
8:36
